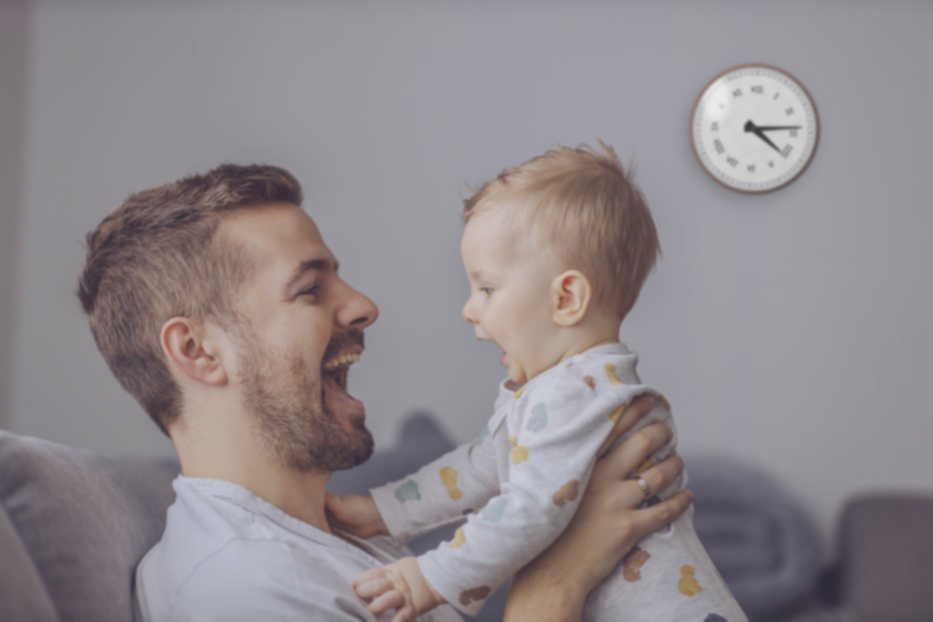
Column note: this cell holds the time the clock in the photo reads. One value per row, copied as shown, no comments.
4:14
